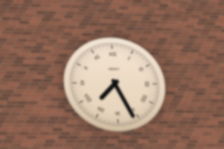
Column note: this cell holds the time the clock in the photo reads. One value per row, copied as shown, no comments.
7:26
